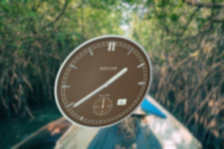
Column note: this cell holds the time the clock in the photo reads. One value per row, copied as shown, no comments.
1:39
